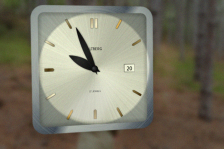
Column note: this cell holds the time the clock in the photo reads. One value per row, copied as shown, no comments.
9:56
